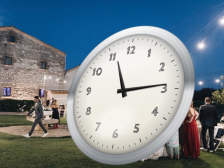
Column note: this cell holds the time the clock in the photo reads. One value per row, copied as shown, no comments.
11:14
